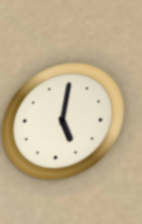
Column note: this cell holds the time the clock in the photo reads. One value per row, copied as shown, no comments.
5:00
